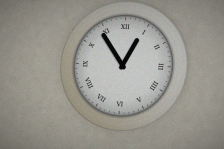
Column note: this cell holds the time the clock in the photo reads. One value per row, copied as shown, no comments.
12:54
